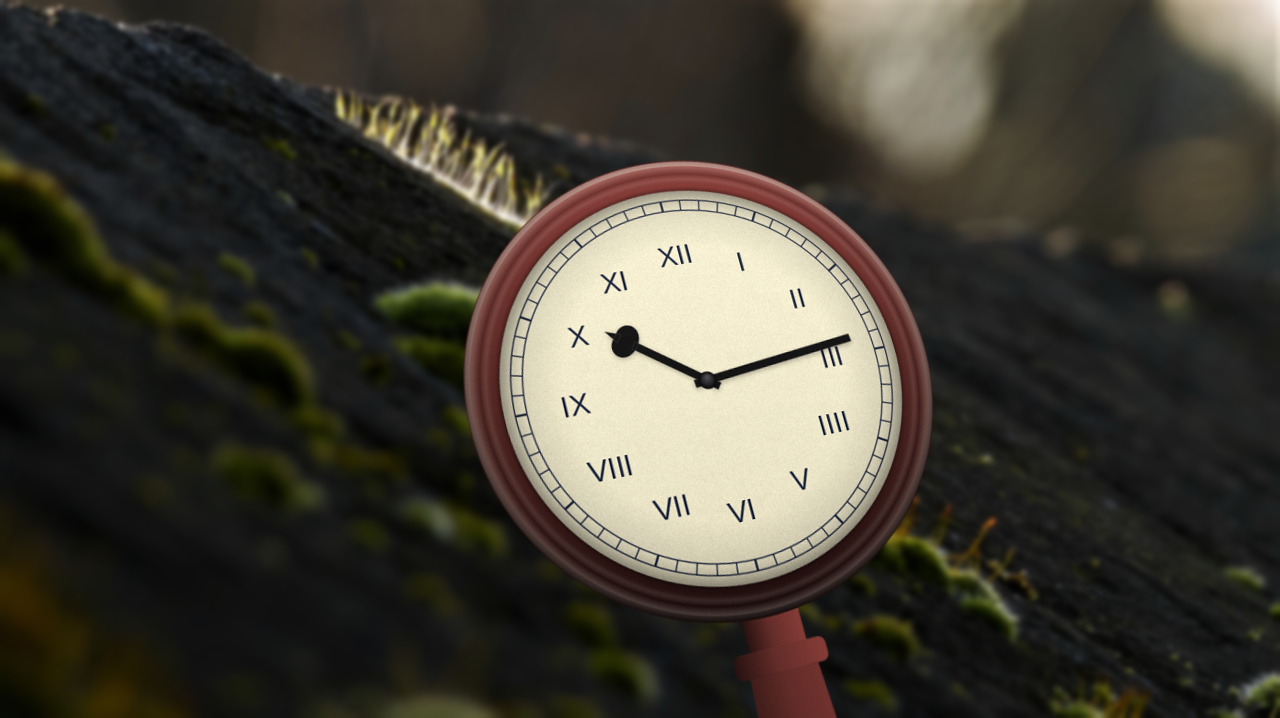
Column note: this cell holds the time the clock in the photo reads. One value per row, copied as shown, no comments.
10:14
